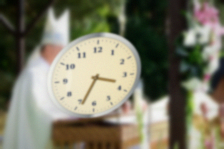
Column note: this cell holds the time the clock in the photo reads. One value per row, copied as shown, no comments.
3:34
